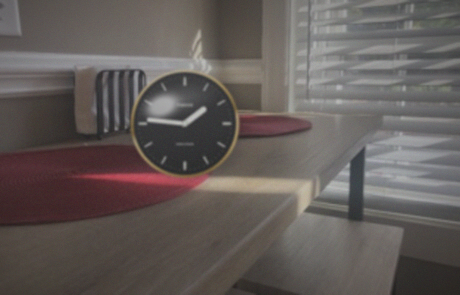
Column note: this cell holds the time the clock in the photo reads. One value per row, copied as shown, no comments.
1:46
